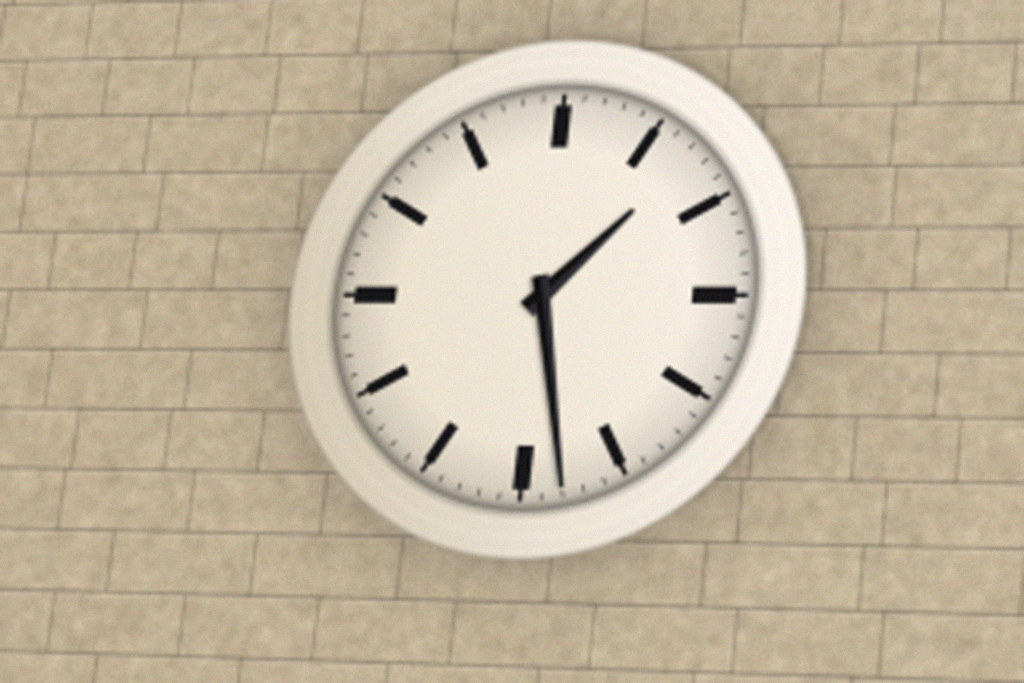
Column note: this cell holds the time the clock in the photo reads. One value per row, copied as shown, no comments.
1:28
